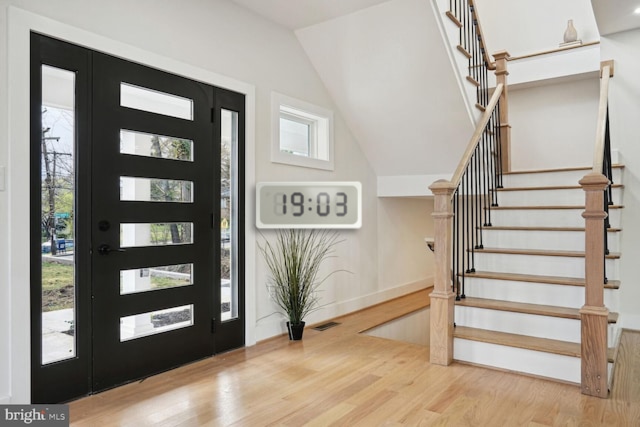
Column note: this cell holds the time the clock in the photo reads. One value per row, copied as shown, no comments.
19:03
